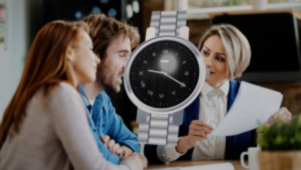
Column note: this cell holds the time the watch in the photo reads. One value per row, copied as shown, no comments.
9:20
